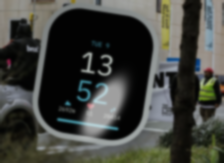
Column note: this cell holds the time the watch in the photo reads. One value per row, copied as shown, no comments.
13:52
